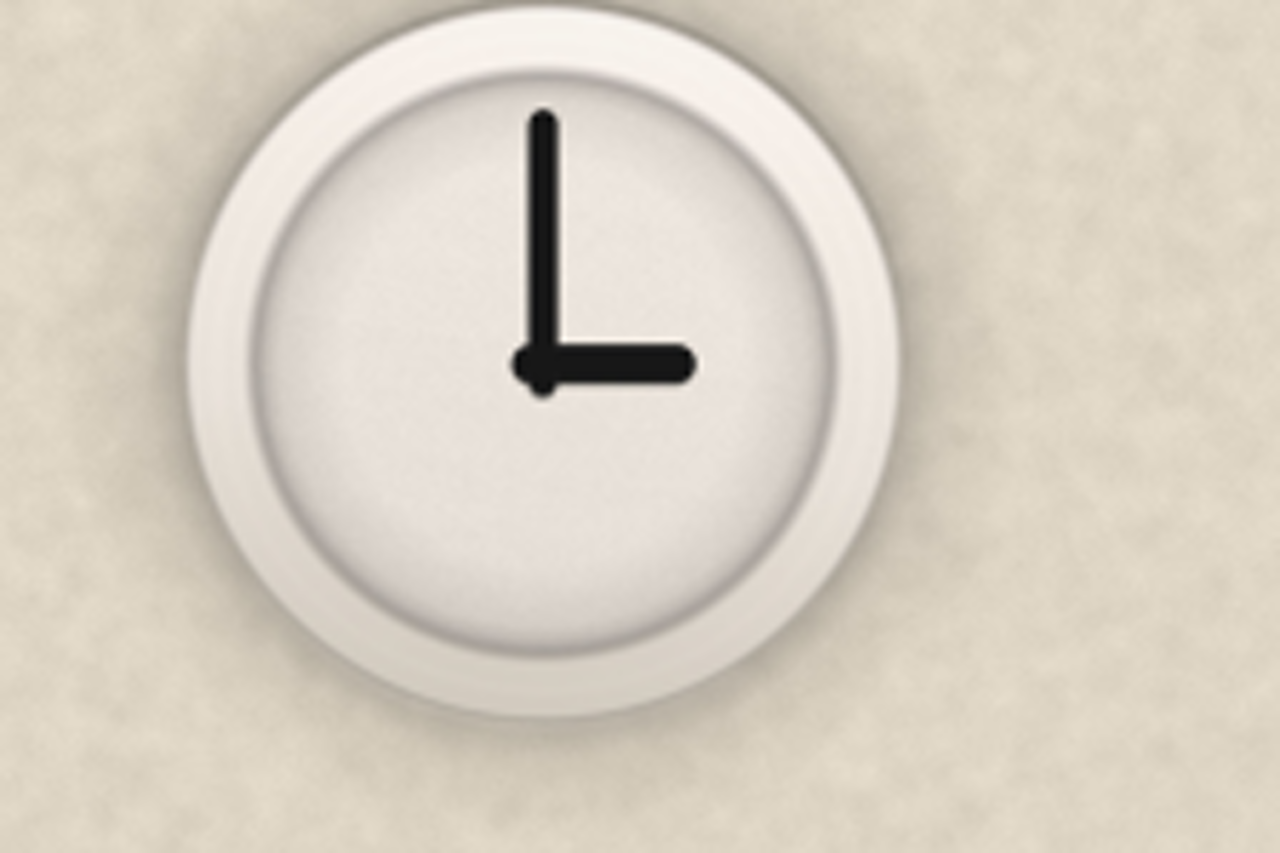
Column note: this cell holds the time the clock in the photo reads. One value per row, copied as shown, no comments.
3:00
